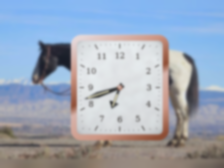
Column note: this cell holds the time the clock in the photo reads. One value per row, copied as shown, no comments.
6:42
